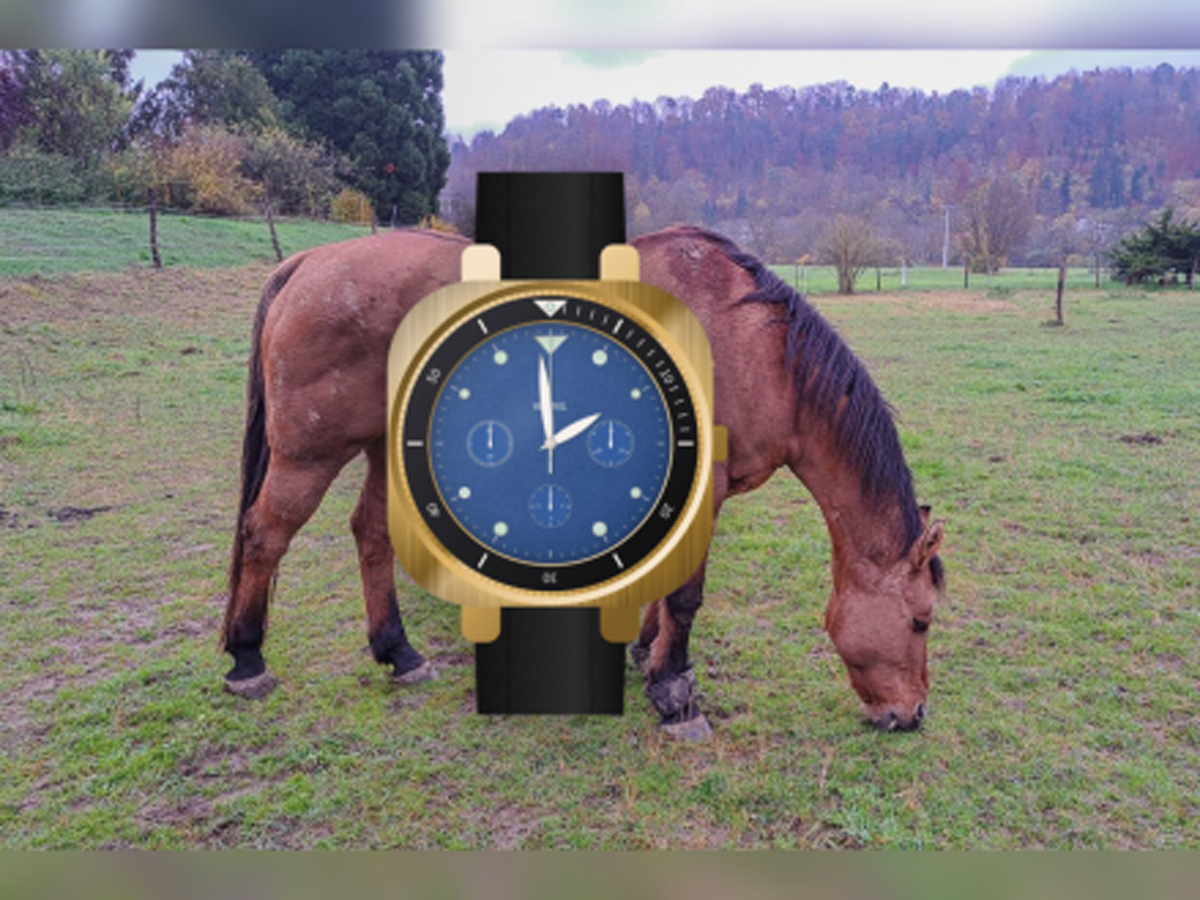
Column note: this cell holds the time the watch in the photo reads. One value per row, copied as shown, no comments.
1:59
